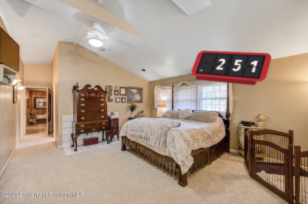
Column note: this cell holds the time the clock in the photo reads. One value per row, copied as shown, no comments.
2:51
